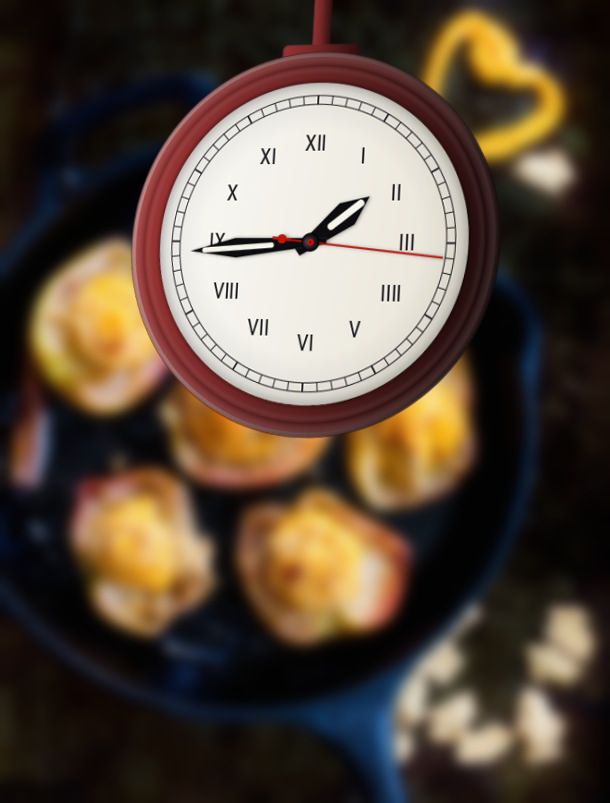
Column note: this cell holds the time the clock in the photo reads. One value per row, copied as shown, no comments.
1:44:16
